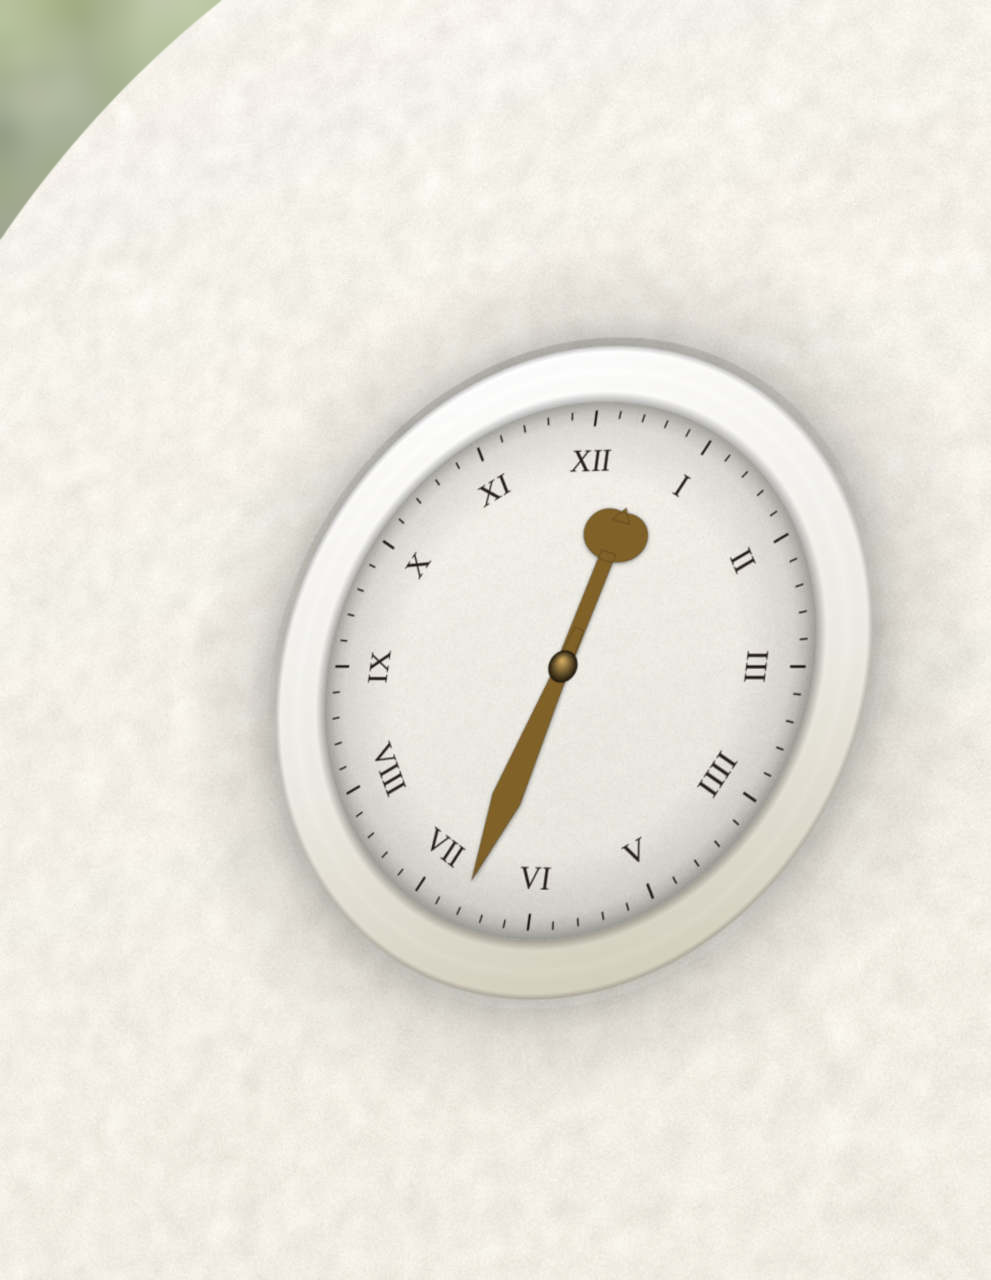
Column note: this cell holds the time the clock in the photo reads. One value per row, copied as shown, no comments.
12:33
